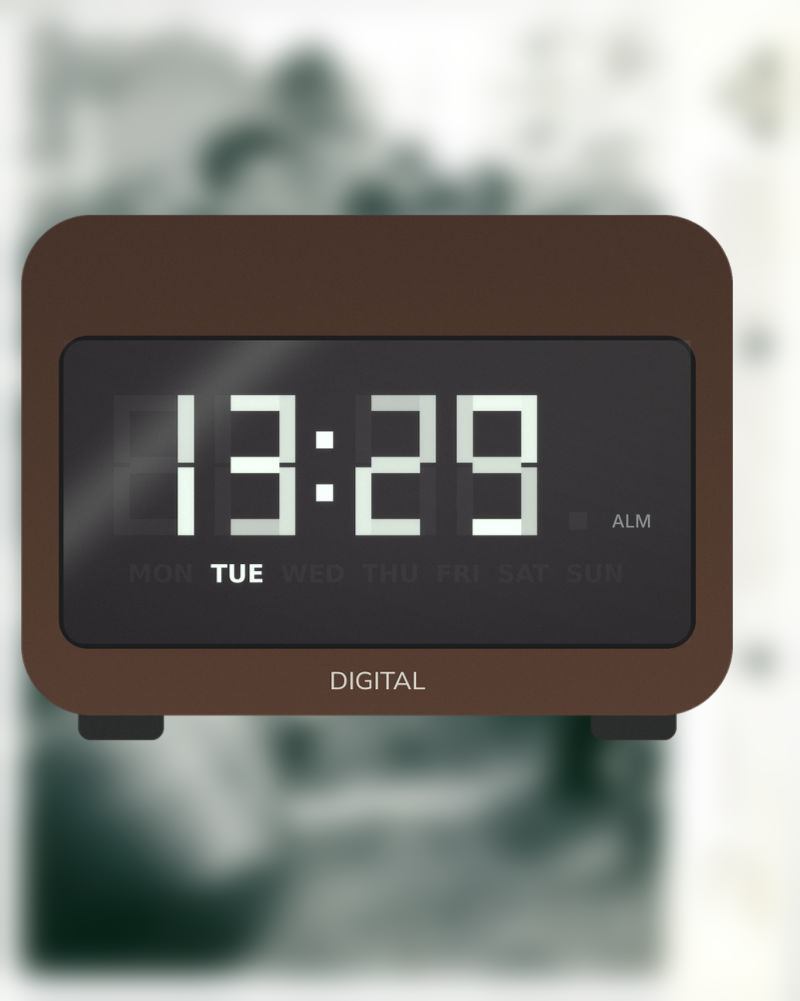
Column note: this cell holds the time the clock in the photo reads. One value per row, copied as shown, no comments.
13:29
